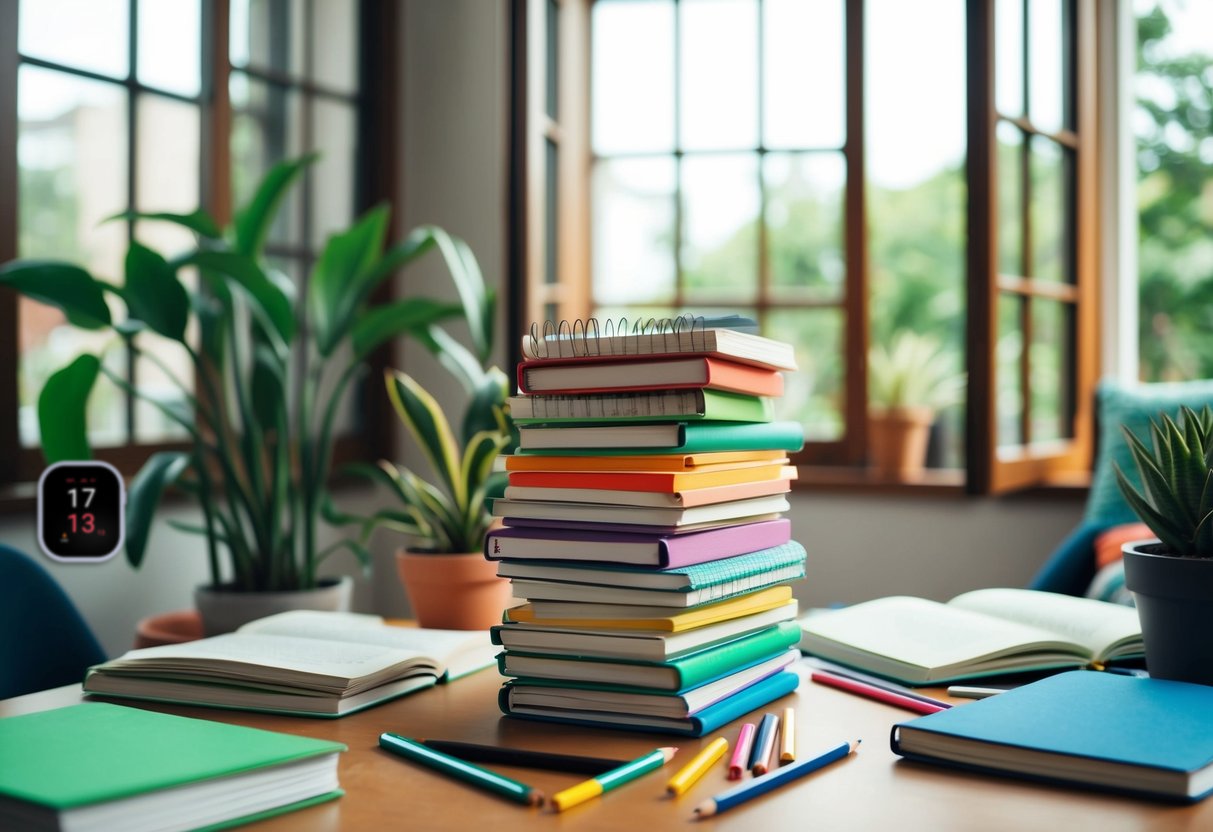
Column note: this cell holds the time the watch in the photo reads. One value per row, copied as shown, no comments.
17:13
